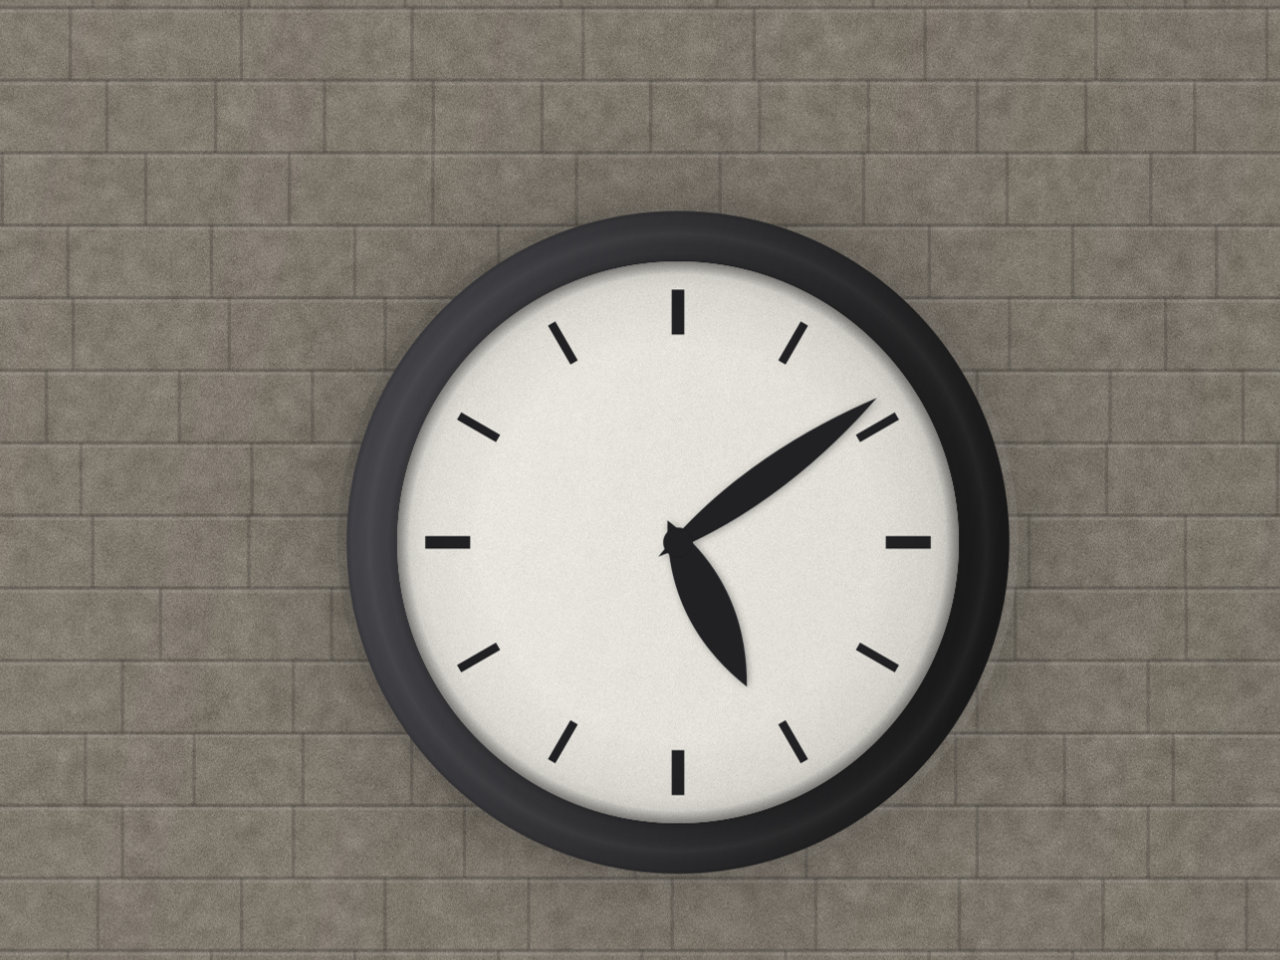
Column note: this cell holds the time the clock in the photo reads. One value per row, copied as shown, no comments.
5:09
